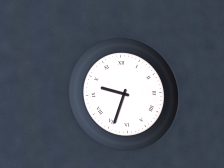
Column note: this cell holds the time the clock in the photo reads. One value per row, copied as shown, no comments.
9:34
